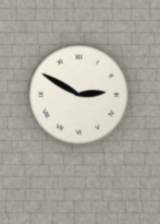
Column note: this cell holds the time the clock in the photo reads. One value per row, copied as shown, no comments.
2:50
